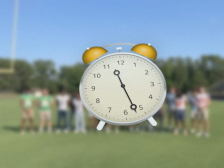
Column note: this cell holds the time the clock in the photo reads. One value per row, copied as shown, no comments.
11:27
